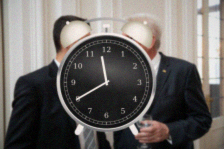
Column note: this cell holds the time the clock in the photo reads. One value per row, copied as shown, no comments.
11:40
